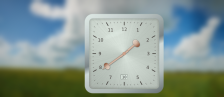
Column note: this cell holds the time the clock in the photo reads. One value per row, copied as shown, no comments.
1:39
